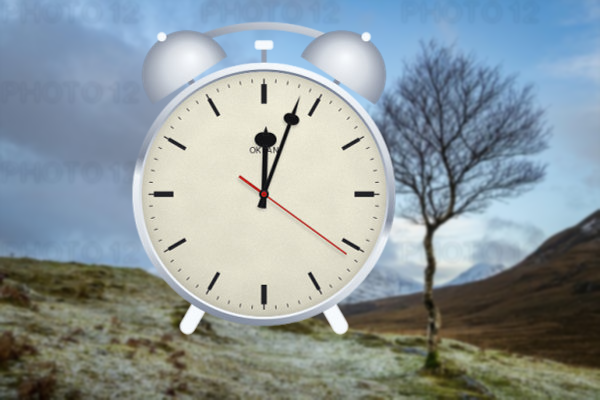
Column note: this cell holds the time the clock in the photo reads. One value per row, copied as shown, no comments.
12:03:21
